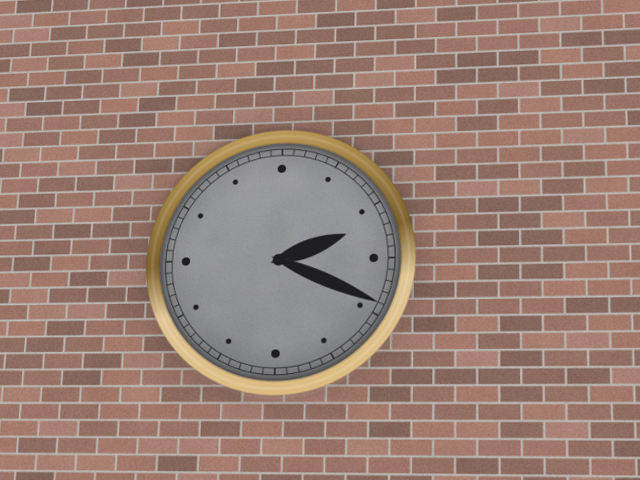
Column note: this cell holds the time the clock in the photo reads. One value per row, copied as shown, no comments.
2:19
